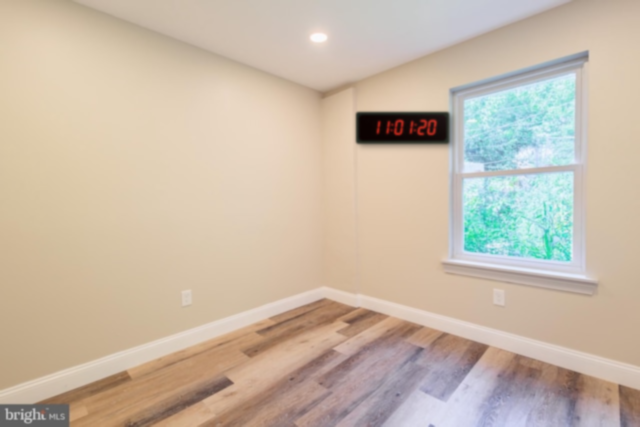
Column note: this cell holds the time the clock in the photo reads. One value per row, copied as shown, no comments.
11:01:20
